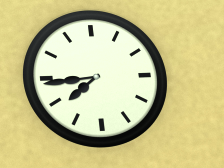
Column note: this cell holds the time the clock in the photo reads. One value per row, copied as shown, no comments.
7:44
